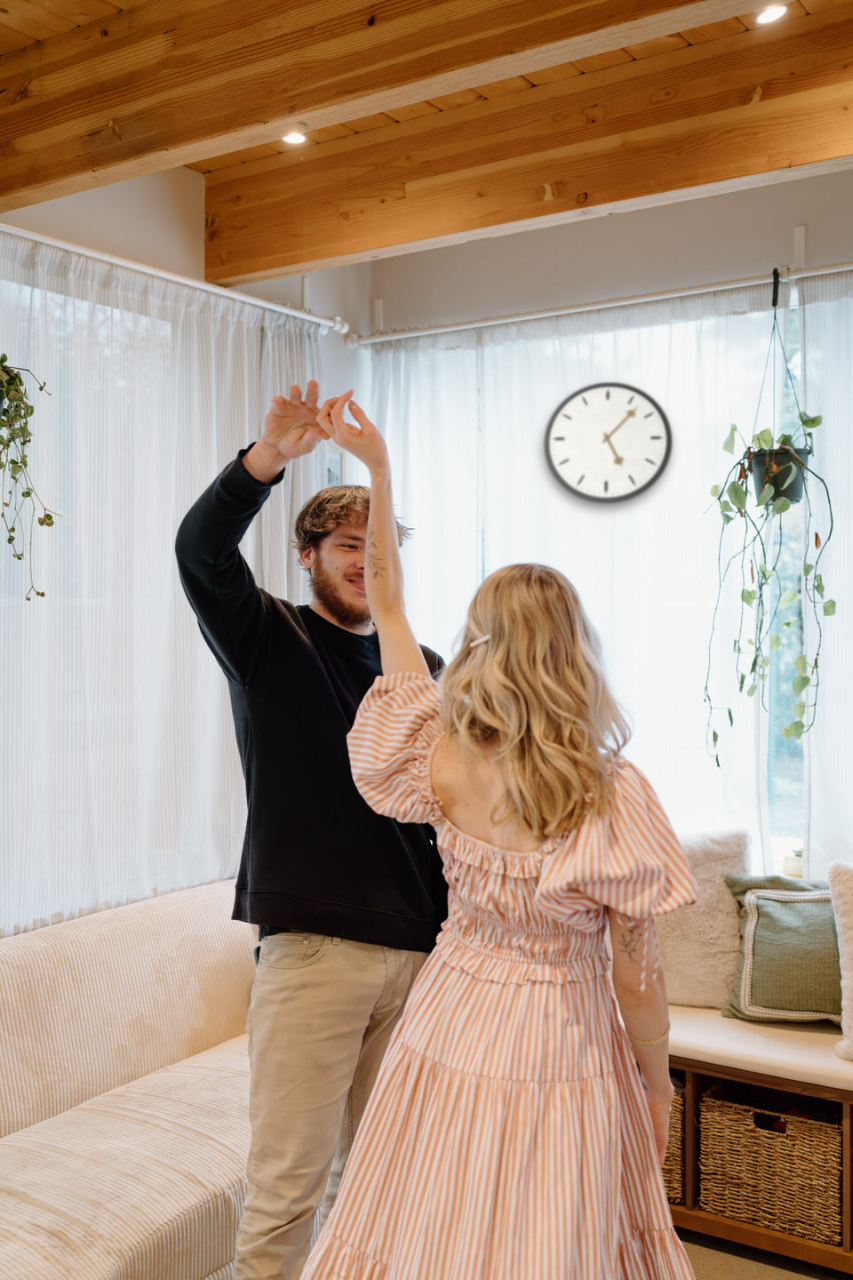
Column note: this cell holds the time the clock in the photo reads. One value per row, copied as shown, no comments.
5:07
